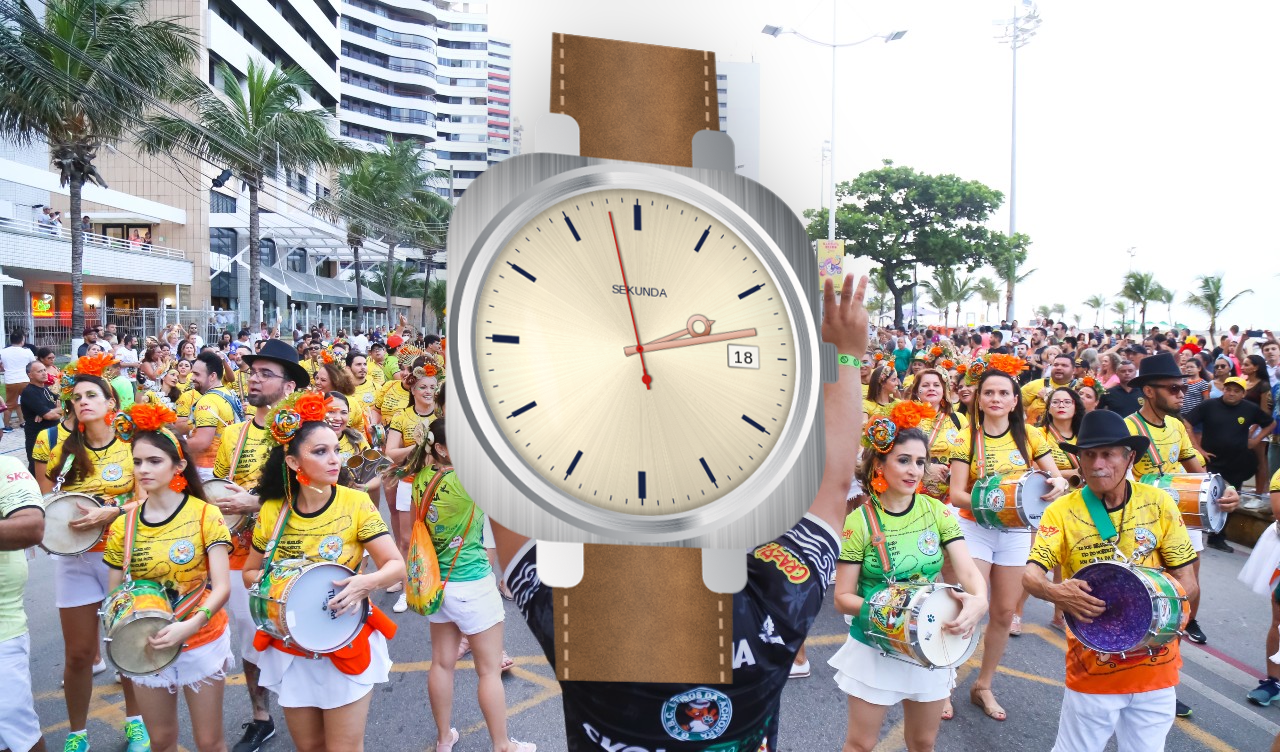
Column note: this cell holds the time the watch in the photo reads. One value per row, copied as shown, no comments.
2:12:58
